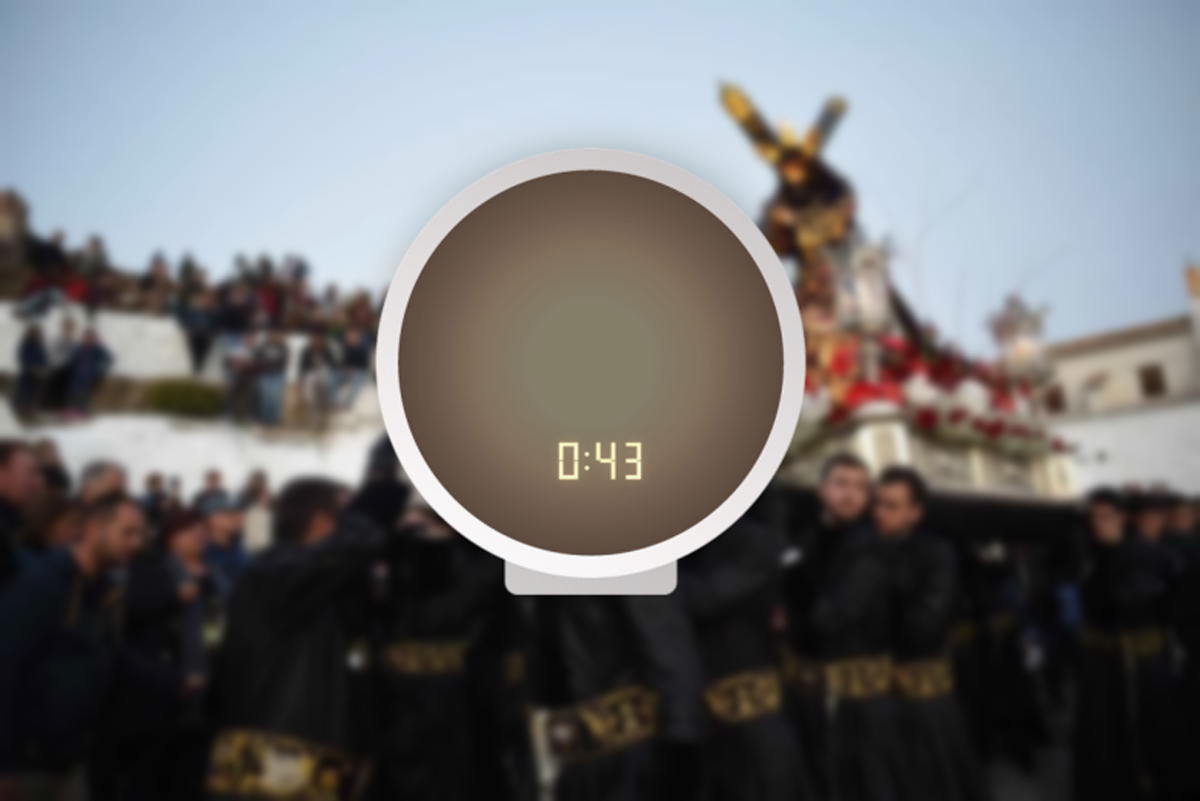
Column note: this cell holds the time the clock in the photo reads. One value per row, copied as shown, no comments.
0:43
